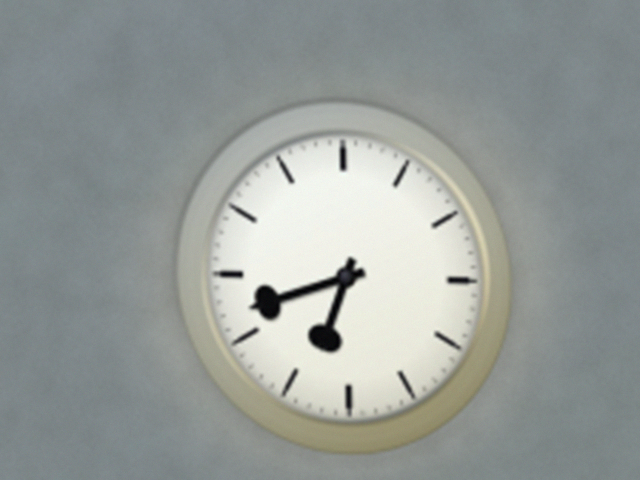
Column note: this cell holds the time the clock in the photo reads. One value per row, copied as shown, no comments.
6:42
